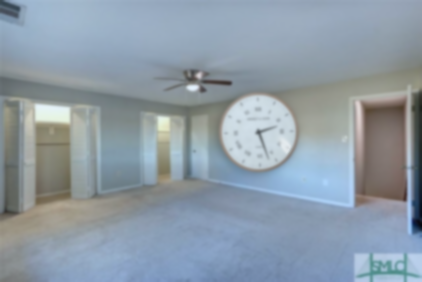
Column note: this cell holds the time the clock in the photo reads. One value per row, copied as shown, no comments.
2:27
